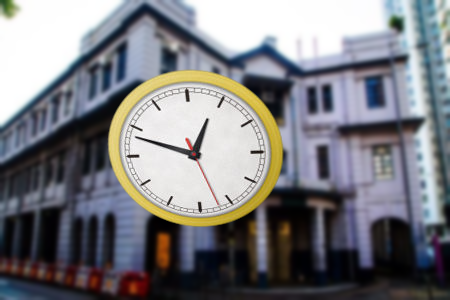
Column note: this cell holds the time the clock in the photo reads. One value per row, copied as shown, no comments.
12:48:27
